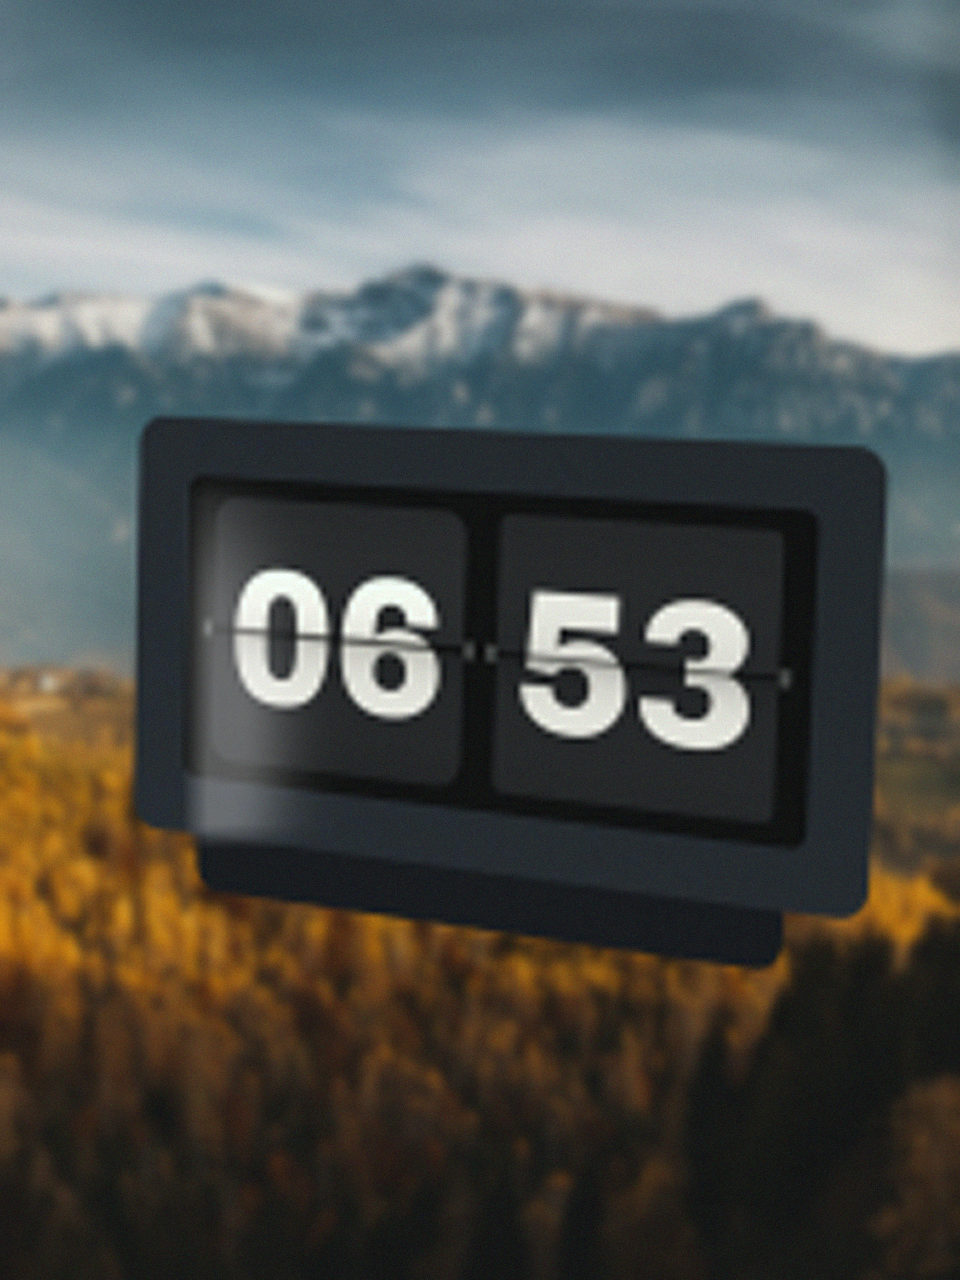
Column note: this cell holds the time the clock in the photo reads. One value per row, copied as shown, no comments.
6:53
